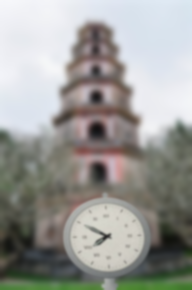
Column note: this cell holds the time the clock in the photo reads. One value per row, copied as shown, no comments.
7:50
